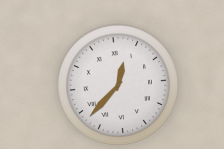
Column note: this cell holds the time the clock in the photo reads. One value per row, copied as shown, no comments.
12:38
